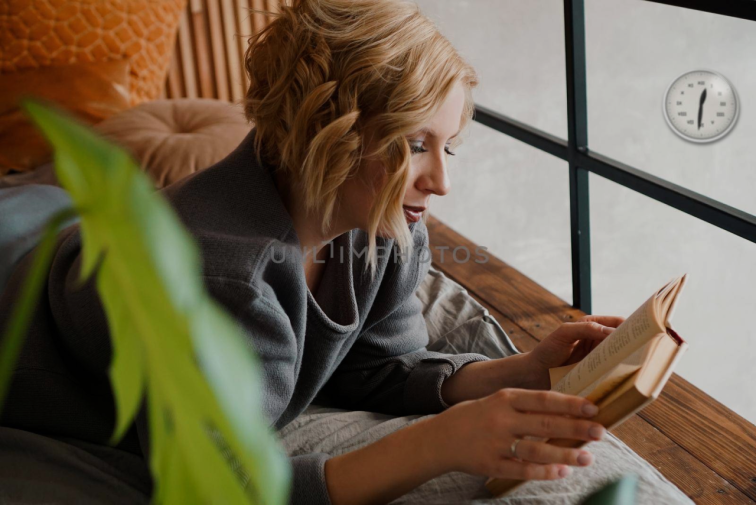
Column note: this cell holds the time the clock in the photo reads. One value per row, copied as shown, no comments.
12:31
